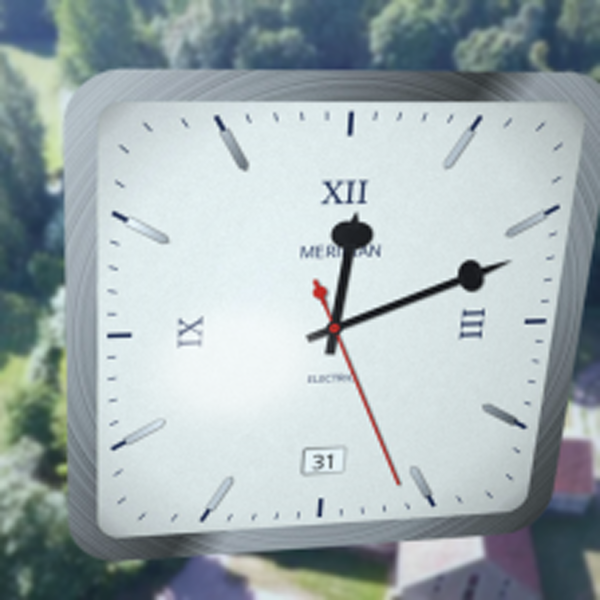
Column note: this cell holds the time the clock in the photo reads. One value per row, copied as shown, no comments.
12:11:26
